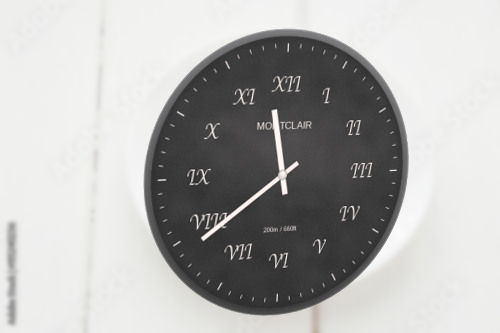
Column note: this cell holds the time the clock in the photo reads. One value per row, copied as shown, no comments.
11:39
